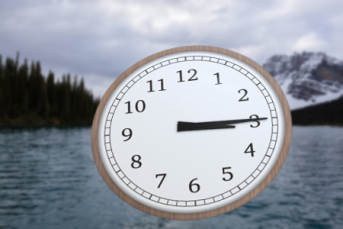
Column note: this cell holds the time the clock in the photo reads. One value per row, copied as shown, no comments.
3:15
